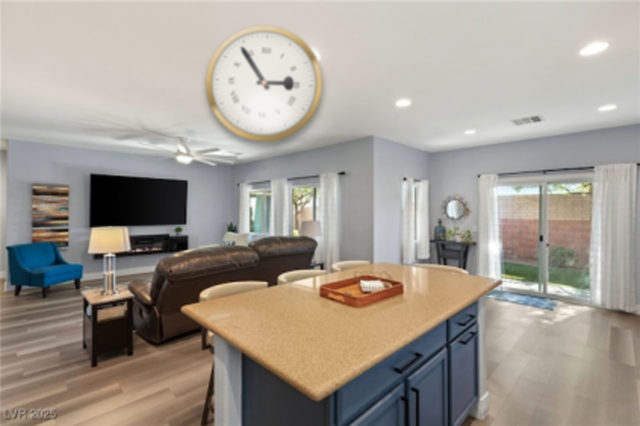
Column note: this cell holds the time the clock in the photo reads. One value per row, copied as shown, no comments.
2:54
